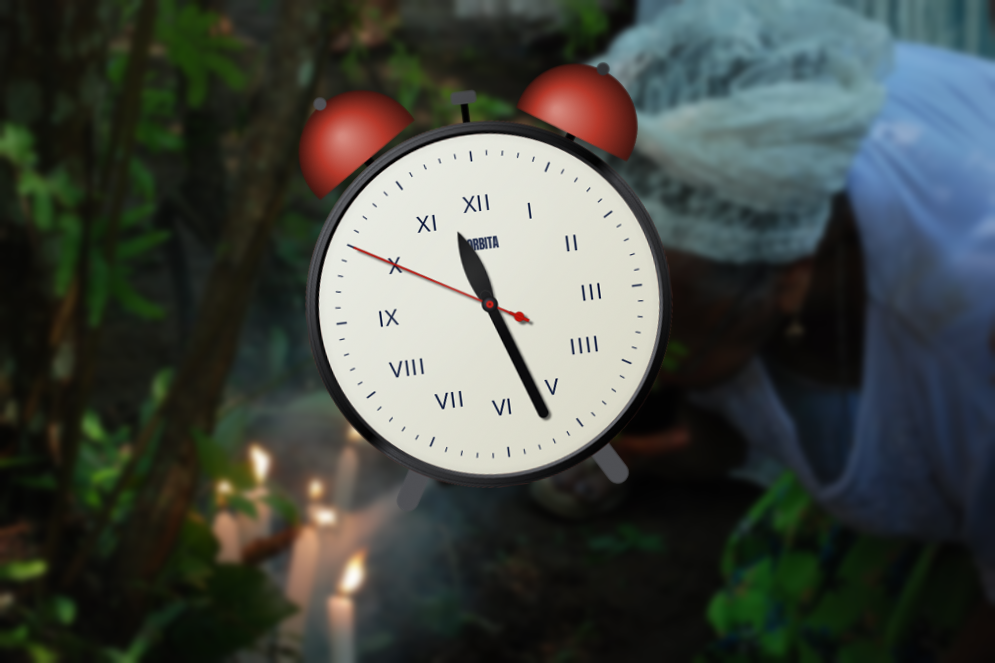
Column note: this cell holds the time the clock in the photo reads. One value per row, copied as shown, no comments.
11:26:50
